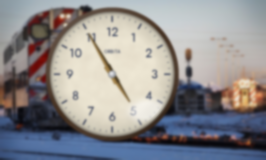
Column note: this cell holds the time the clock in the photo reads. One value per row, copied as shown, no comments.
4:55
